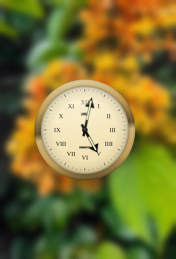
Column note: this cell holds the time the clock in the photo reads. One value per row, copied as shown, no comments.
5:02
